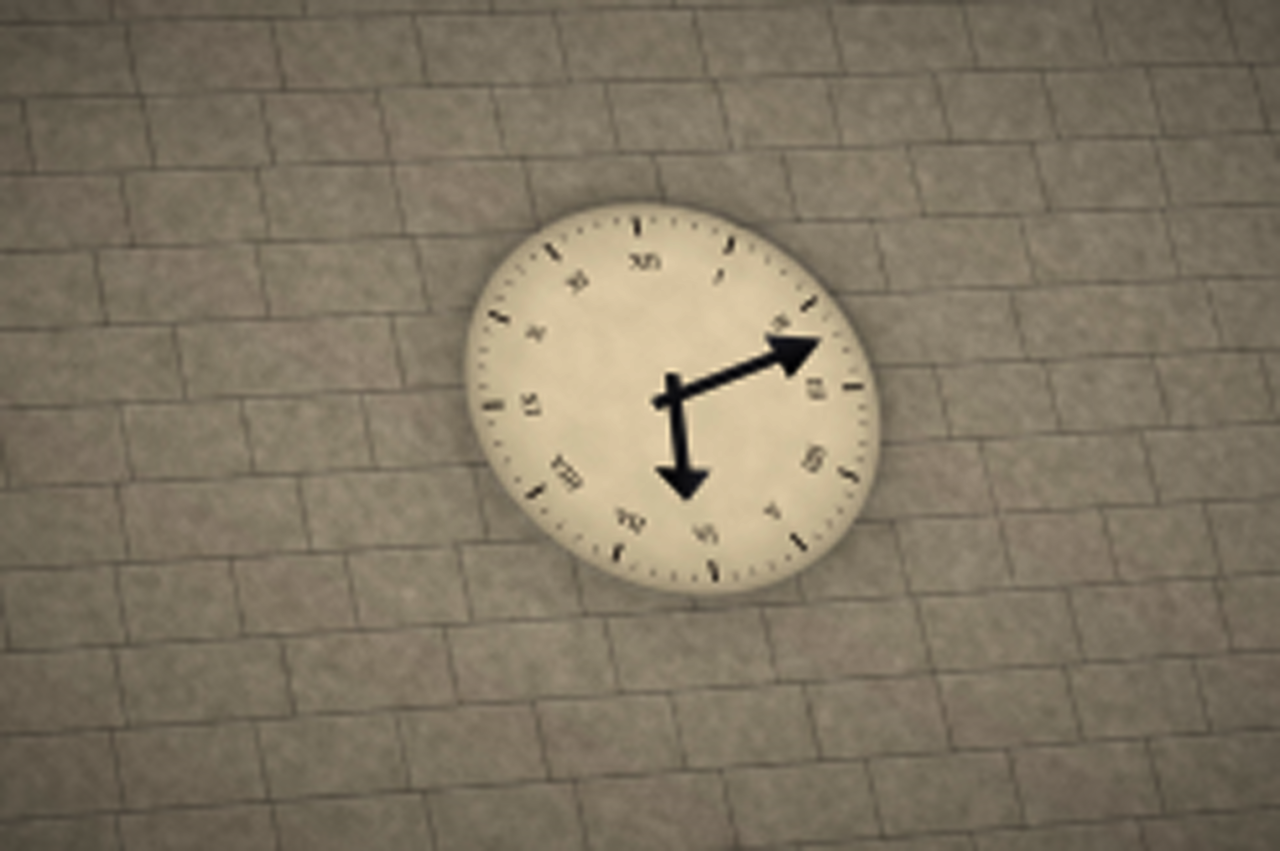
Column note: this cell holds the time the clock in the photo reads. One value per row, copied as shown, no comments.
6:12
